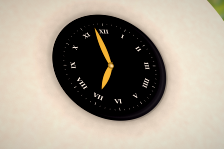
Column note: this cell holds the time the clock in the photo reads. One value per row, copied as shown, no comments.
6:58
